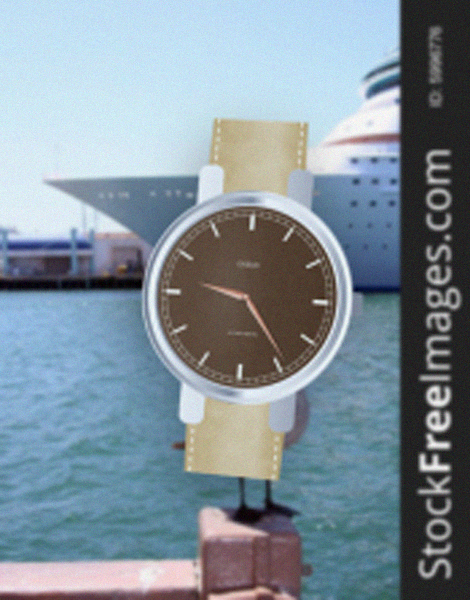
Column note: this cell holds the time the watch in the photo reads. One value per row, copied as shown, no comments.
9:24
